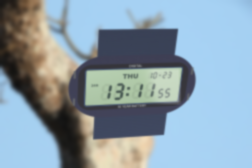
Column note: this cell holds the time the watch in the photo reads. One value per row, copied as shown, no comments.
13:11:55
